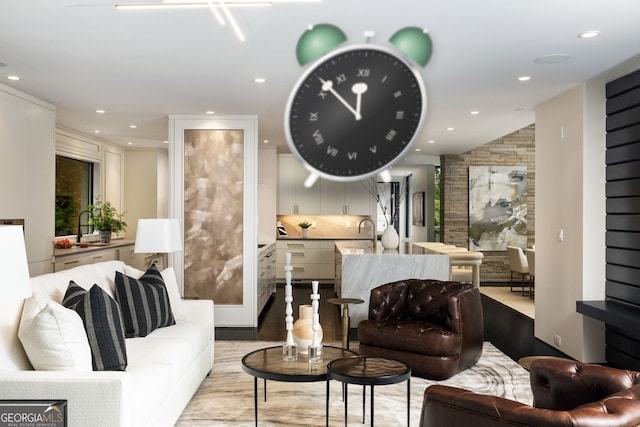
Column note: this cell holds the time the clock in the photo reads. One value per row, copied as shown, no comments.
11:52
